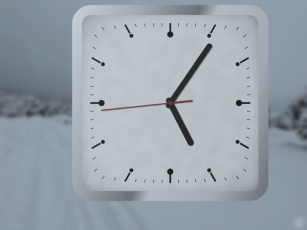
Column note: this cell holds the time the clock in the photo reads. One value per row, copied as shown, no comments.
5:05:44
